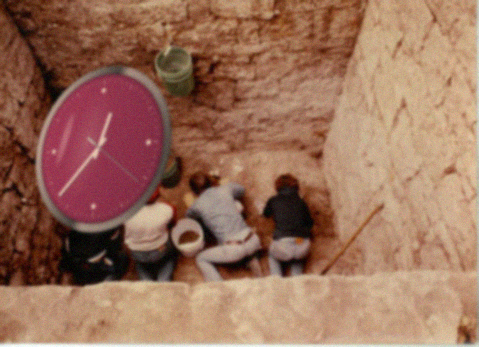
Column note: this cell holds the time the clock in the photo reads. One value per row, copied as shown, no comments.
12:37:21
